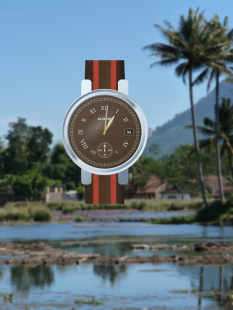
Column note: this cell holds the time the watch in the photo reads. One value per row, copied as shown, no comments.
1:01
